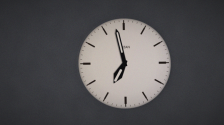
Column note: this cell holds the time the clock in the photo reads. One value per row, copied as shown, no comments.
6:58
